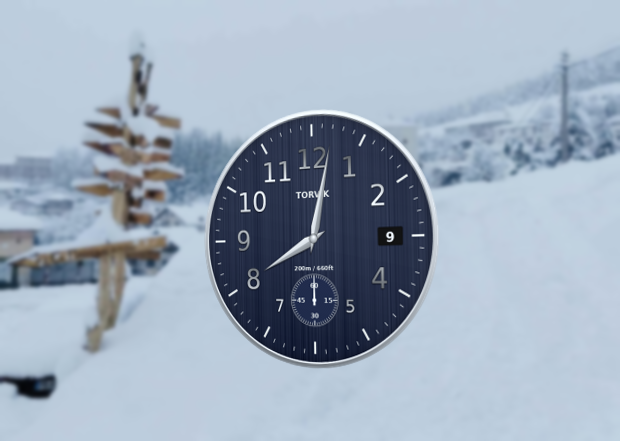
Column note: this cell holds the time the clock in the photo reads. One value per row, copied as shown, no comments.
8:02
